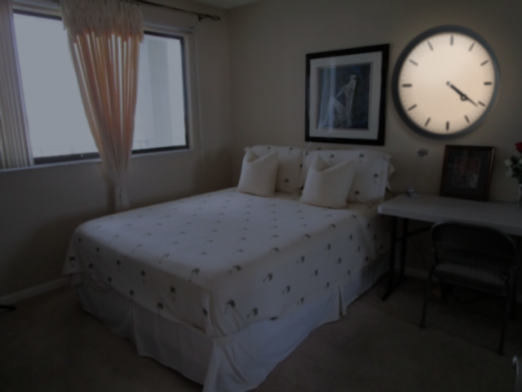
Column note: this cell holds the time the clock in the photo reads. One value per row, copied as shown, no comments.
4:21
